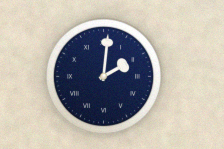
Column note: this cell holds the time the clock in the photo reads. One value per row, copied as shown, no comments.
2:01
